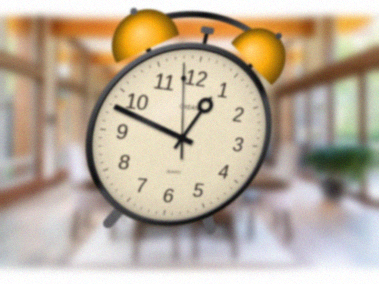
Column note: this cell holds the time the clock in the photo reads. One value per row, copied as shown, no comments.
12:47:58
